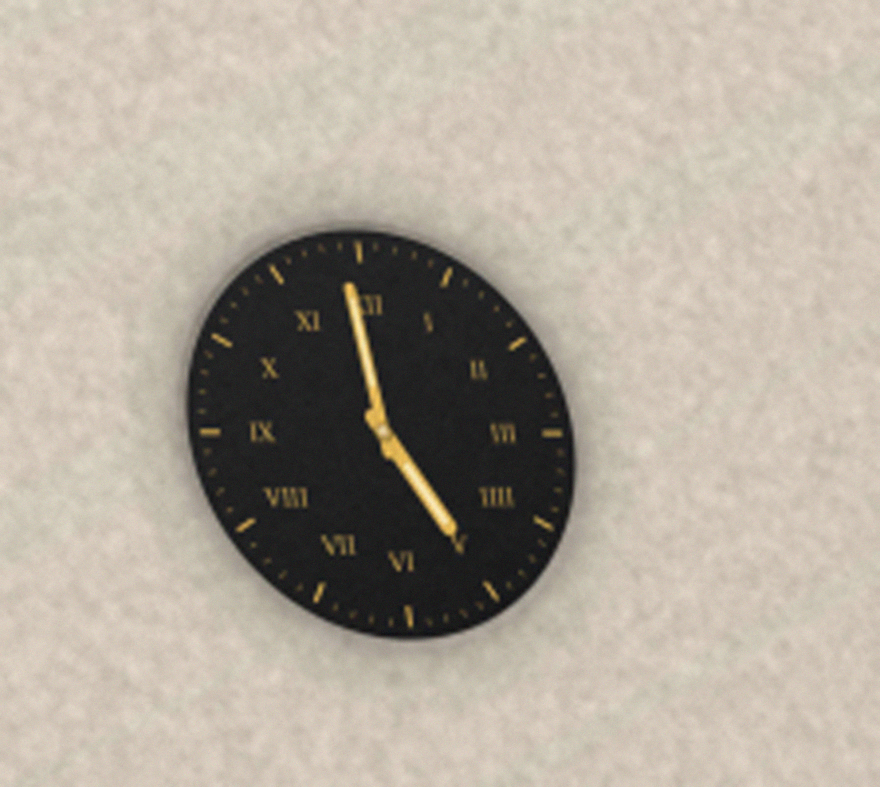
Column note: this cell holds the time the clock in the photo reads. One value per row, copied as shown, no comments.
4:59
